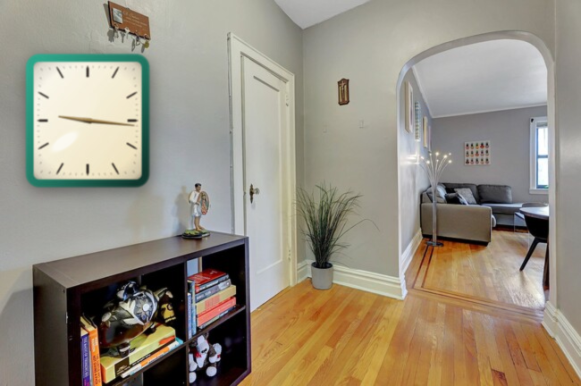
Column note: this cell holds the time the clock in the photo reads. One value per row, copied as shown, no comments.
9:16
